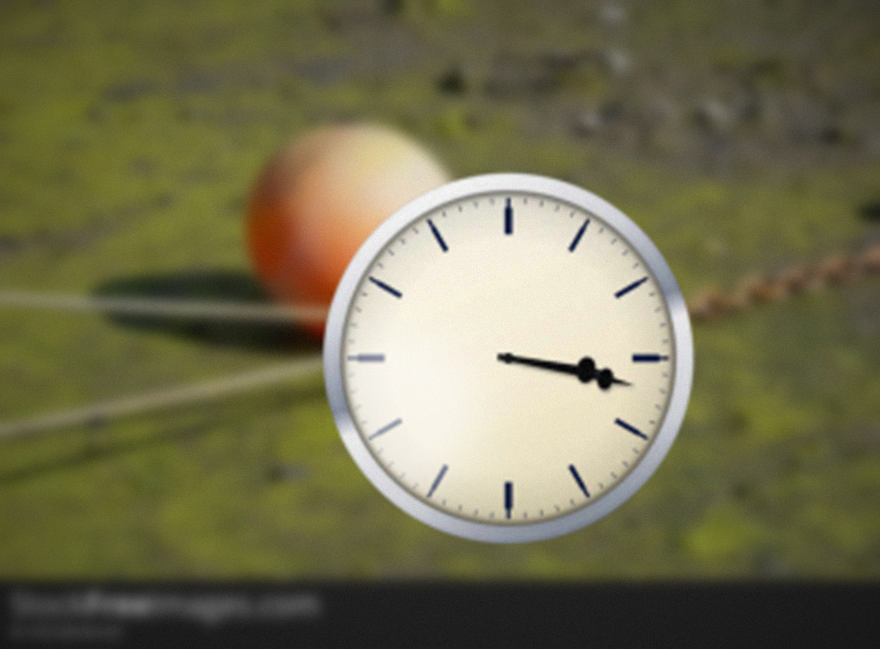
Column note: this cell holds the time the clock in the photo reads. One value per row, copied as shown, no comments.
3:17
